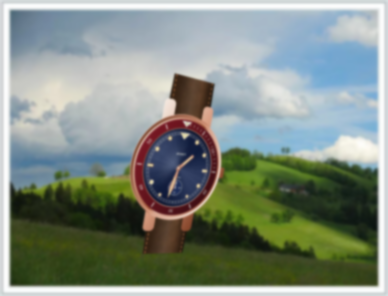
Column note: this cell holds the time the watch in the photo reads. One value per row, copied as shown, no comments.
1:32
